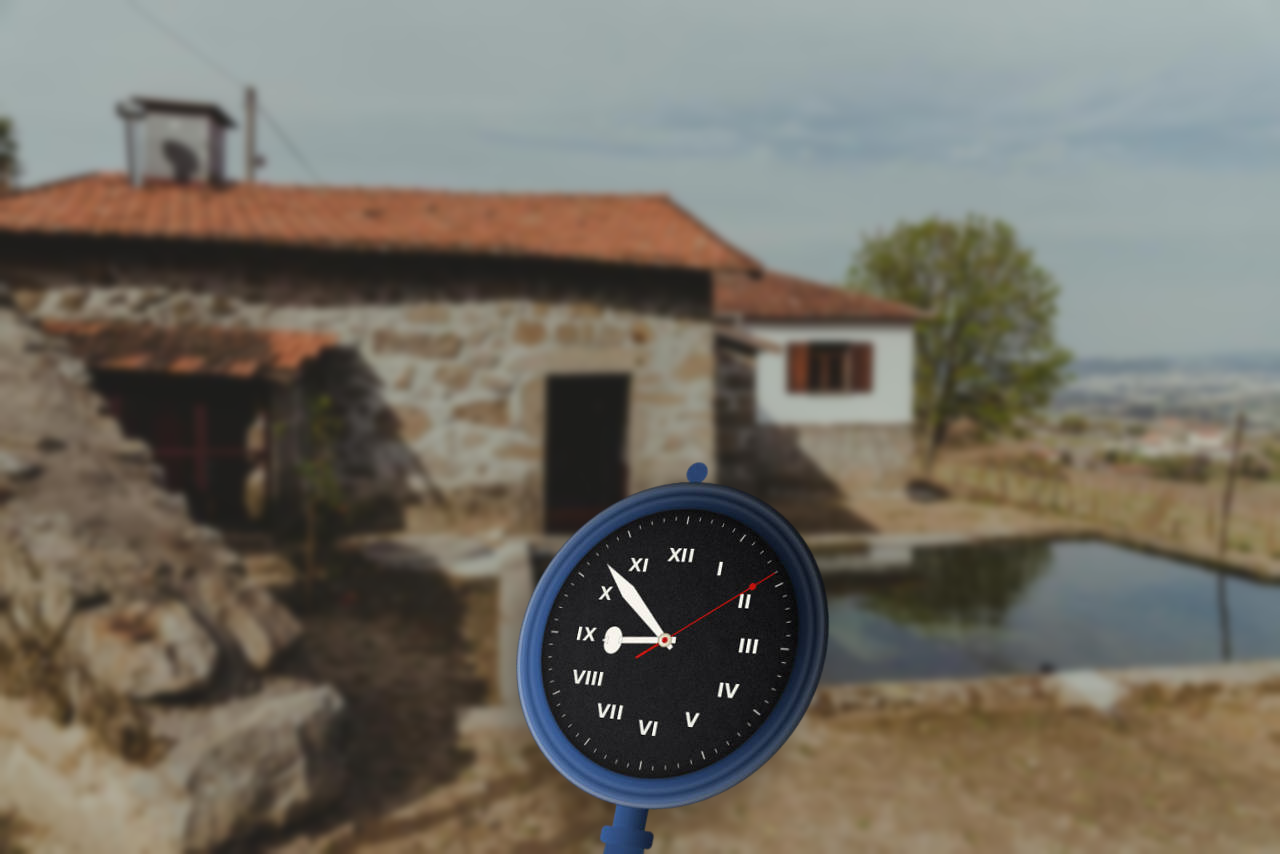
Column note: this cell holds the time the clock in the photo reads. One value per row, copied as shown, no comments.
8:52:09
